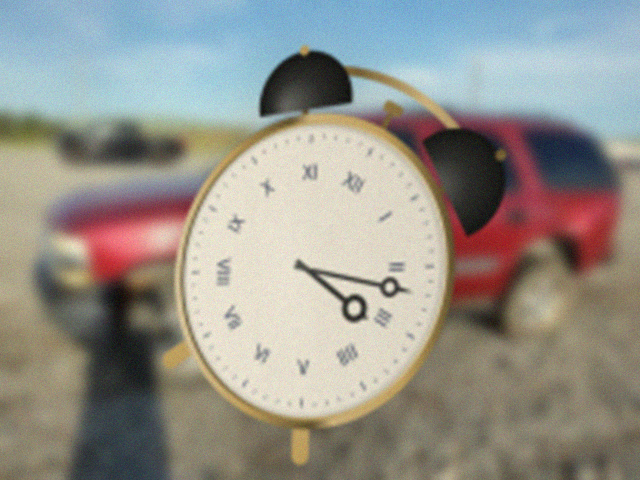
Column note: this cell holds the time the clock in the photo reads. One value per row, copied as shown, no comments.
3:12
